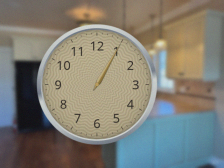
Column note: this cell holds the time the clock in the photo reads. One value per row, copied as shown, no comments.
1:05
